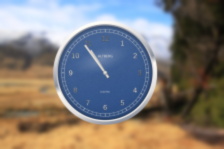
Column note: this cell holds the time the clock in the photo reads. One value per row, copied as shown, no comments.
10:54
